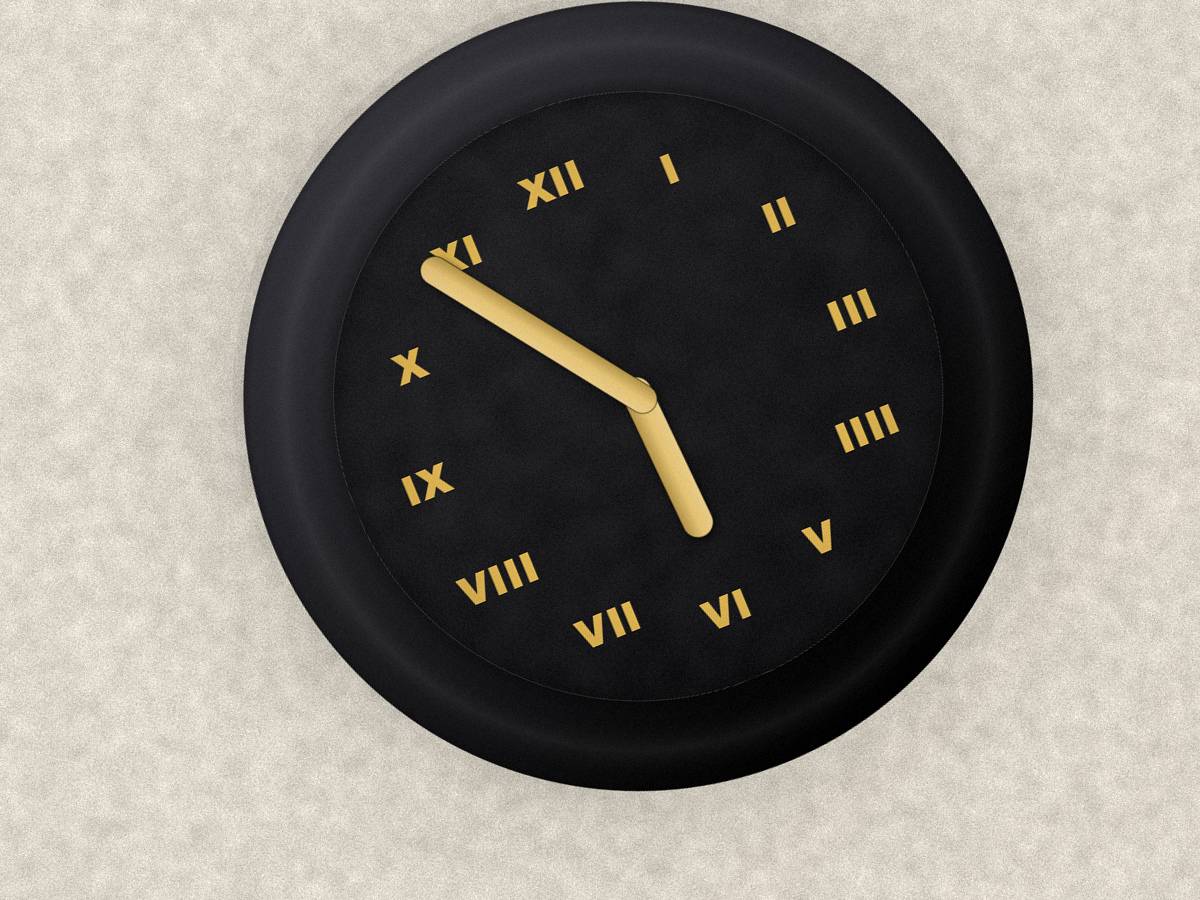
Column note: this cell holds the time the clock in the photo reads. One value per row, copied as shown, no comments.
5:54
